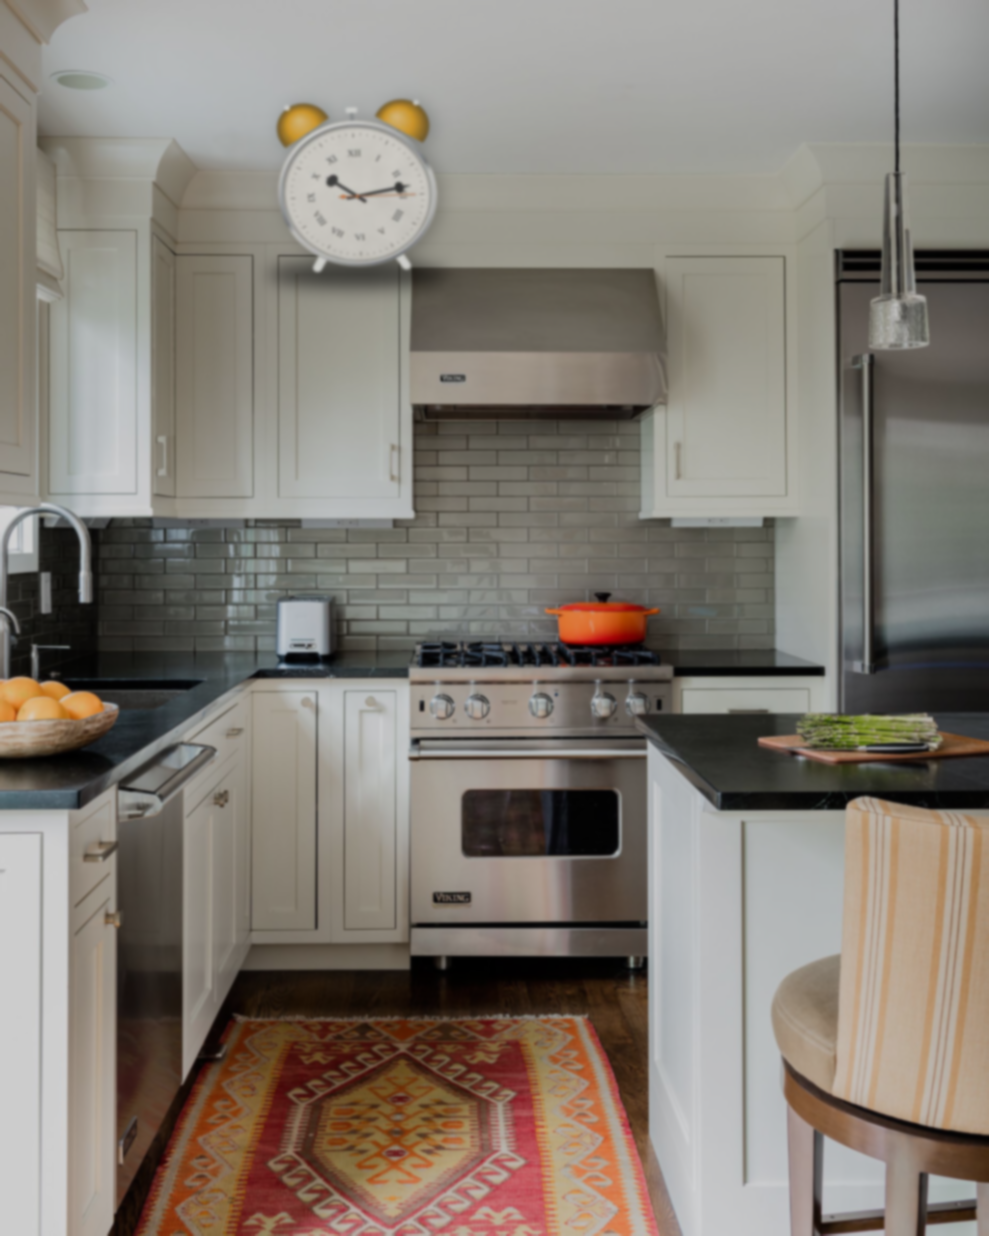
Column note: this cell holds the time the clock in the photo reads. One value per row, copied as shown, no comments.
10:13:15
